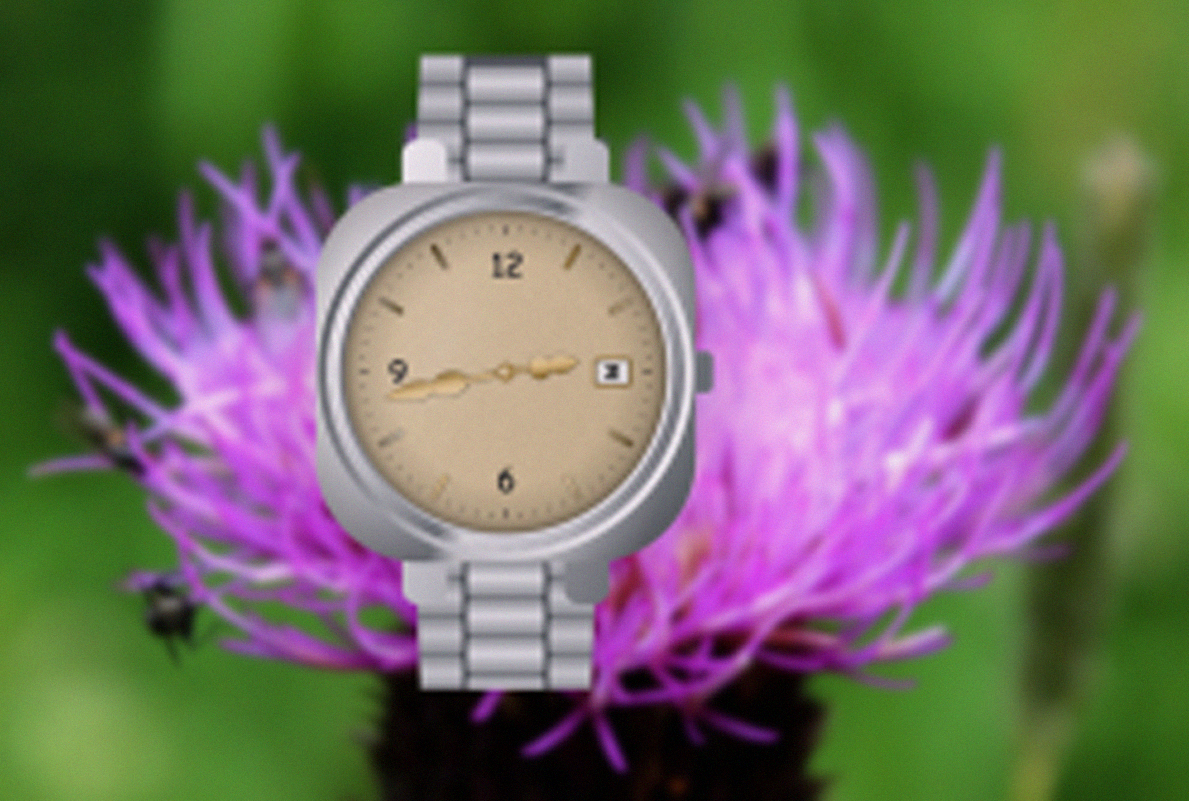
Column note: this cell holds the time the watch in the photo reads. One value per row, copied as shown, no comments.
2:43
